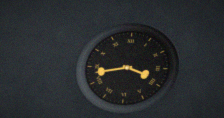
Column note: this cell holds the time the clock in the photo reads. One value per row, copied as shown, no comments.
3:43
